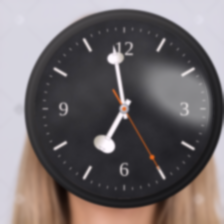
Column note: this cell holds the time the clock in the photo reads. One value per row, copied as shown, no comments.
6:58:25
